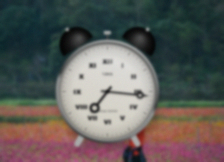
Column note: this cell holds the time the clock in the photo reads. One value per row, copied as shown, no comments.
7:16
